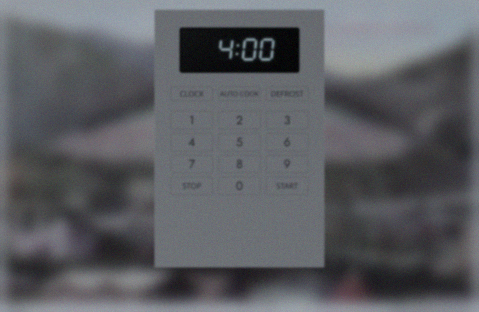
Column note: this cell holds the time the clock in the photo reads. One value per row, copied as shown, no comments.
4:00
